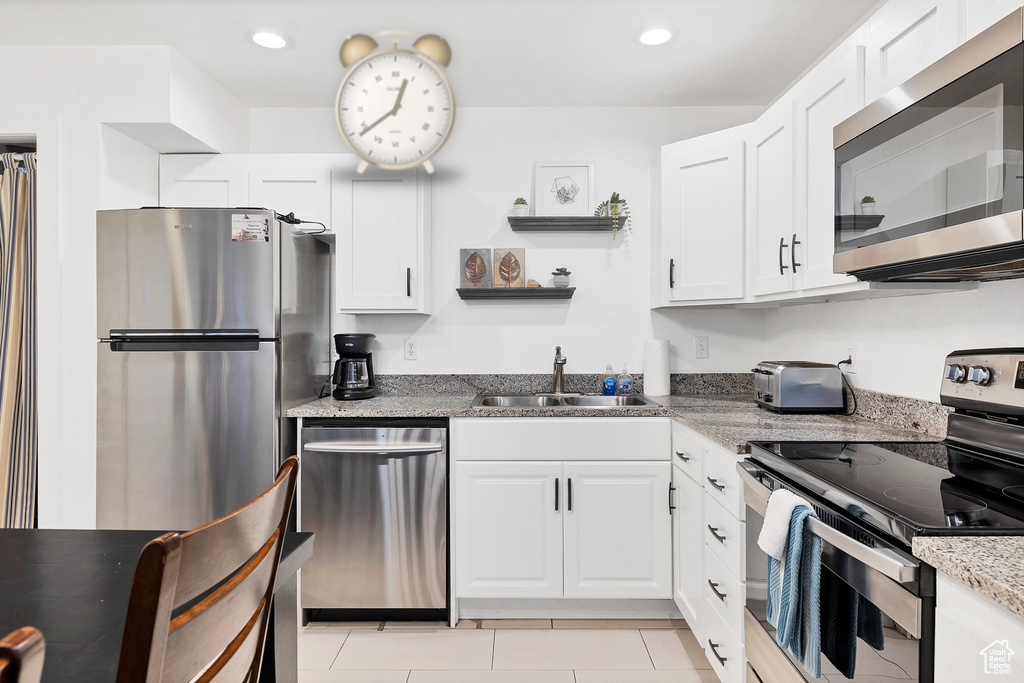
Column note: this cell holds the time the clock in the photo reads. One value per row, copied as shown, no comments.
12:39
